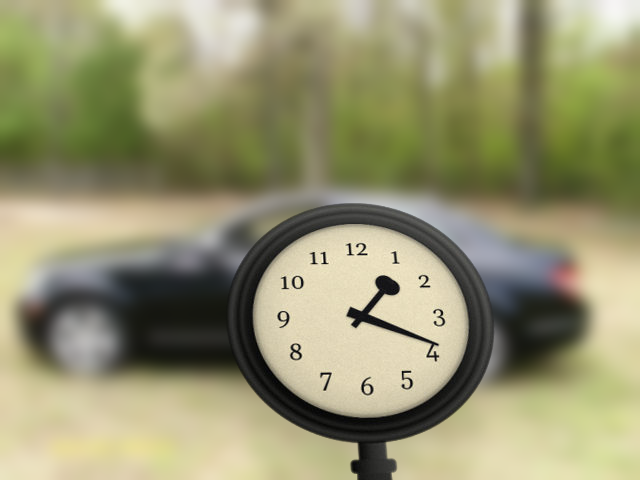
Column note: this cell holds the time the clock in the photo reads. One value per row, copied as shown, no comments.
1:19
